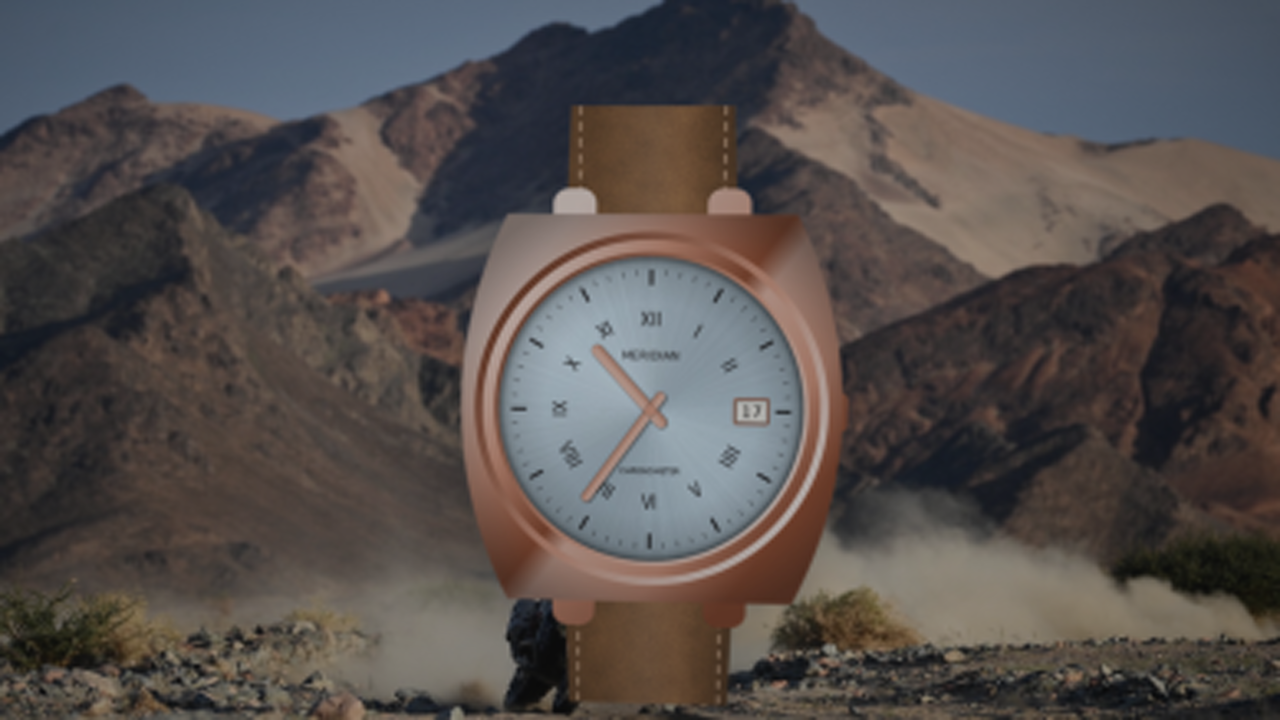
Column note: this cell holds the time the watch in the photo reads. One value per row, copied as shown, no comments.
10:36
